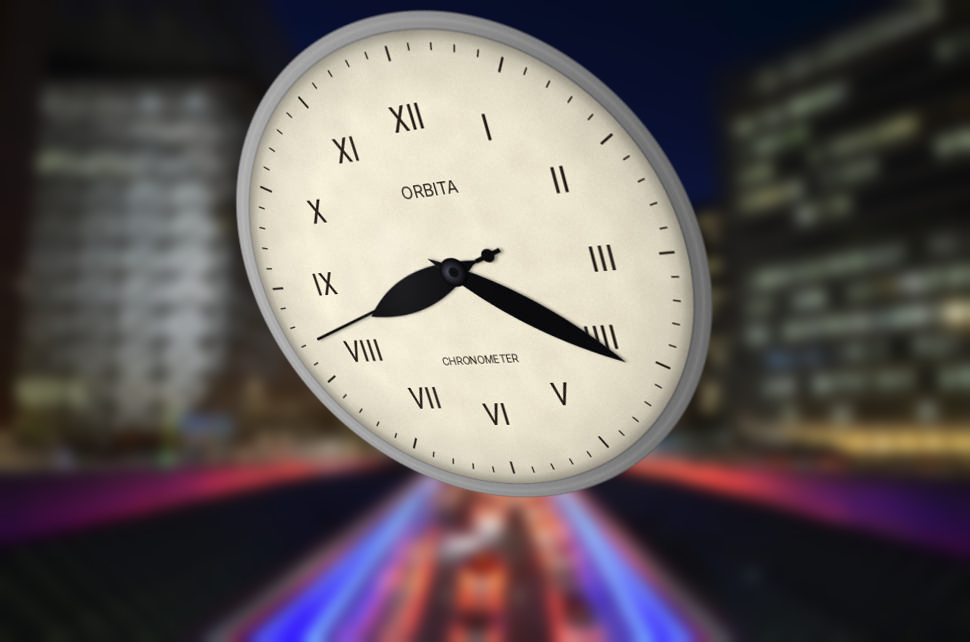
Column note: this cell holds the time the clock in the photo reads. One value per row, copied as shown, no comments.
8:20:42
